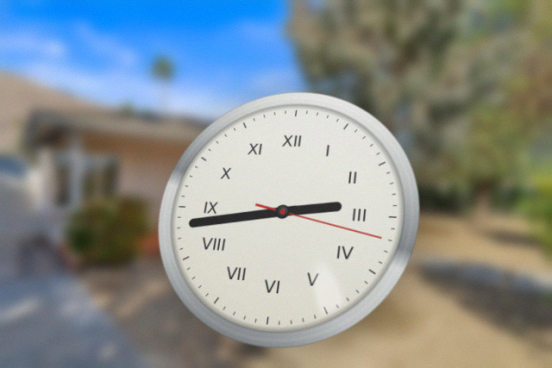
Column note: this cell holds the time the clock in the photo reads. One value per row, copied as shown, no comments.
2:43:17
